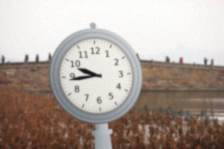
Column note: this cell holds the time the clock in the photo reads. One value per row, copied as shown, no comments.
9:44
